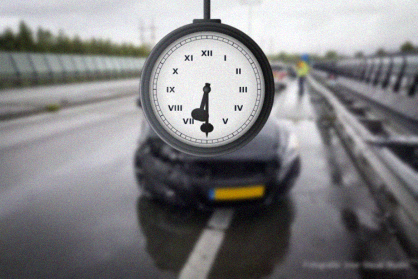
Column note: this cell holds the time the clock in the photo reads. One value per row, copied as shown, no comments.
6:30
